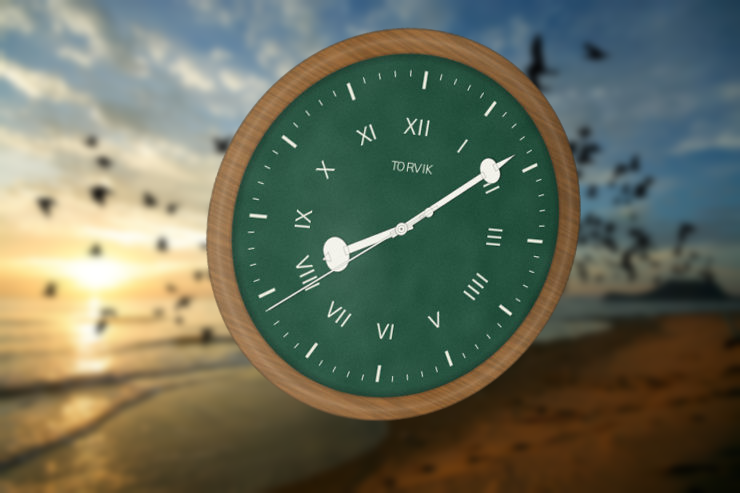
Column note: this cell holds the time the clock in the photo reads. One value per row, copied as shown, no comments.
8:08:39
